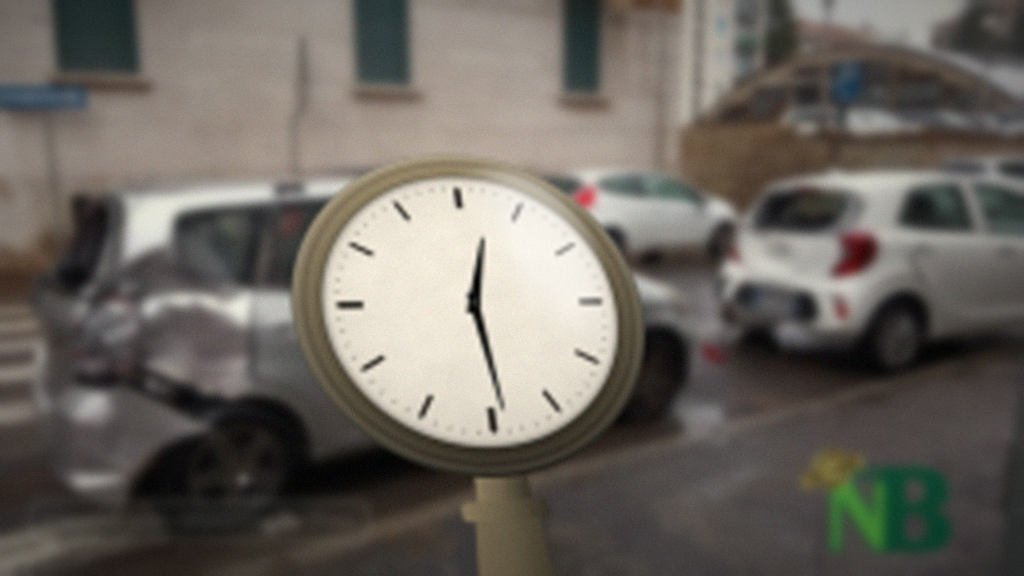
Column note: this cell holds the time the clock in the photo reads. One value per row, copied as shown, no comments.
12:29
